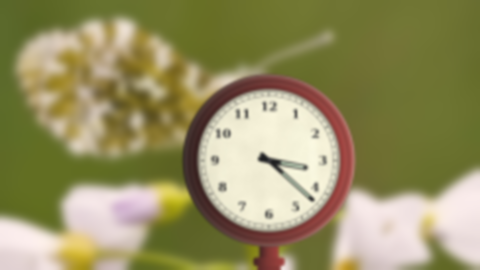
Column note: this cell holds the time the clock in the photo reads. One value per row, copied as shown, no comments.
3:22
